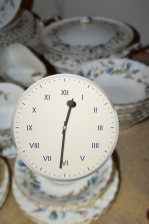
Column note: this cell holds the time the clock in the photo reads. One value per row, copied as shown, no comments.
12:31
